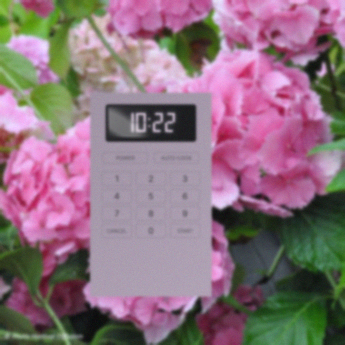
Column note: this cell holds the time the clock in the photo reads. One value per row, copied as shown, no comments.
10:22
